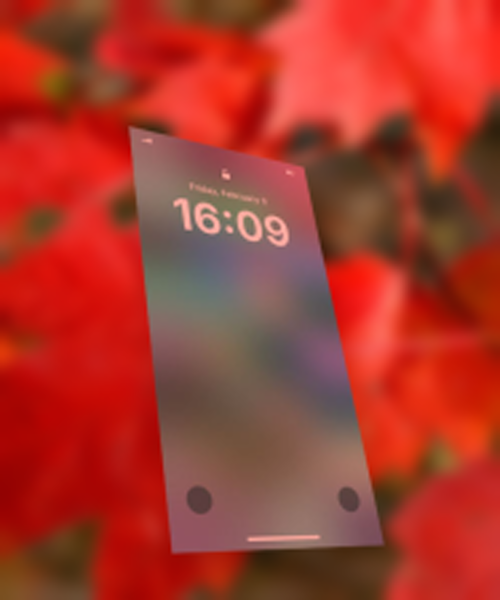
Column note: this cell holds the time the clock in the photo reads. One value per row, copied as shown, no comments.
16:09
